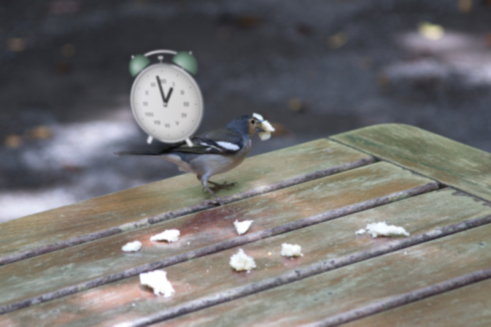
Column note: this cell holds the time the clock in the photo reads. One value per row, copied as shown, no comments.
12:58
